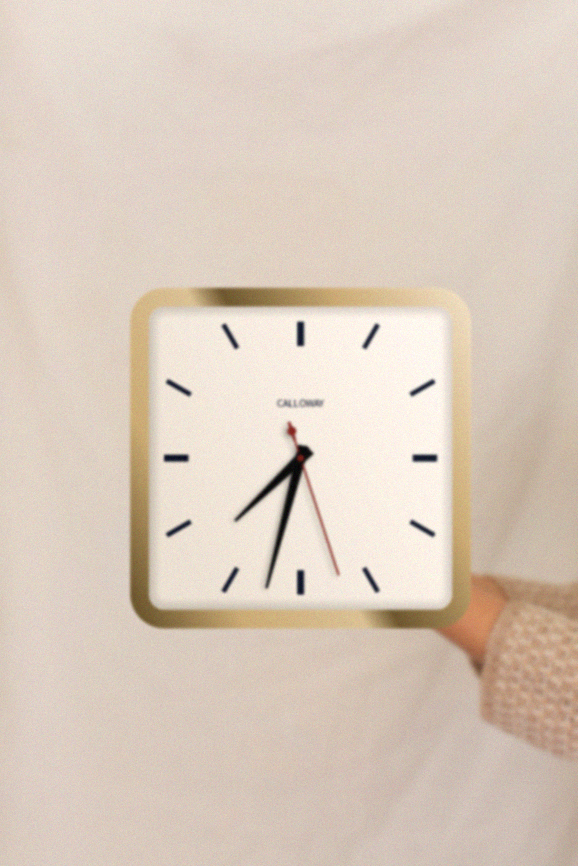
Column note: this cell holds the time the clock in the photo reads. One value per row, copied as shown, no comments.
7:32:27
